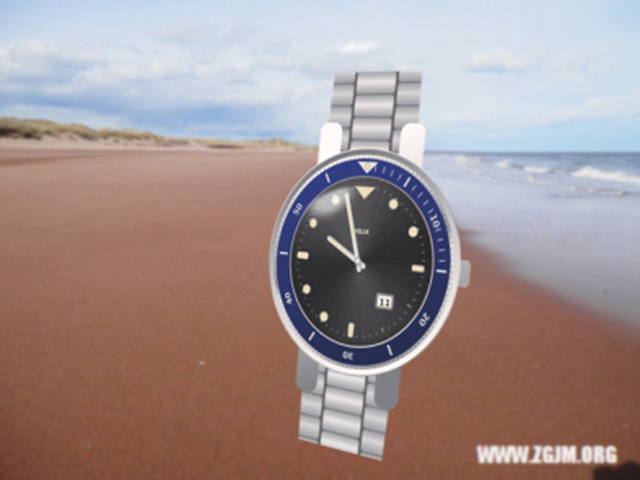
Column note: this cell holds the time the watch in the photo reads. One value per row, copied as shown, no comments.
9:57
